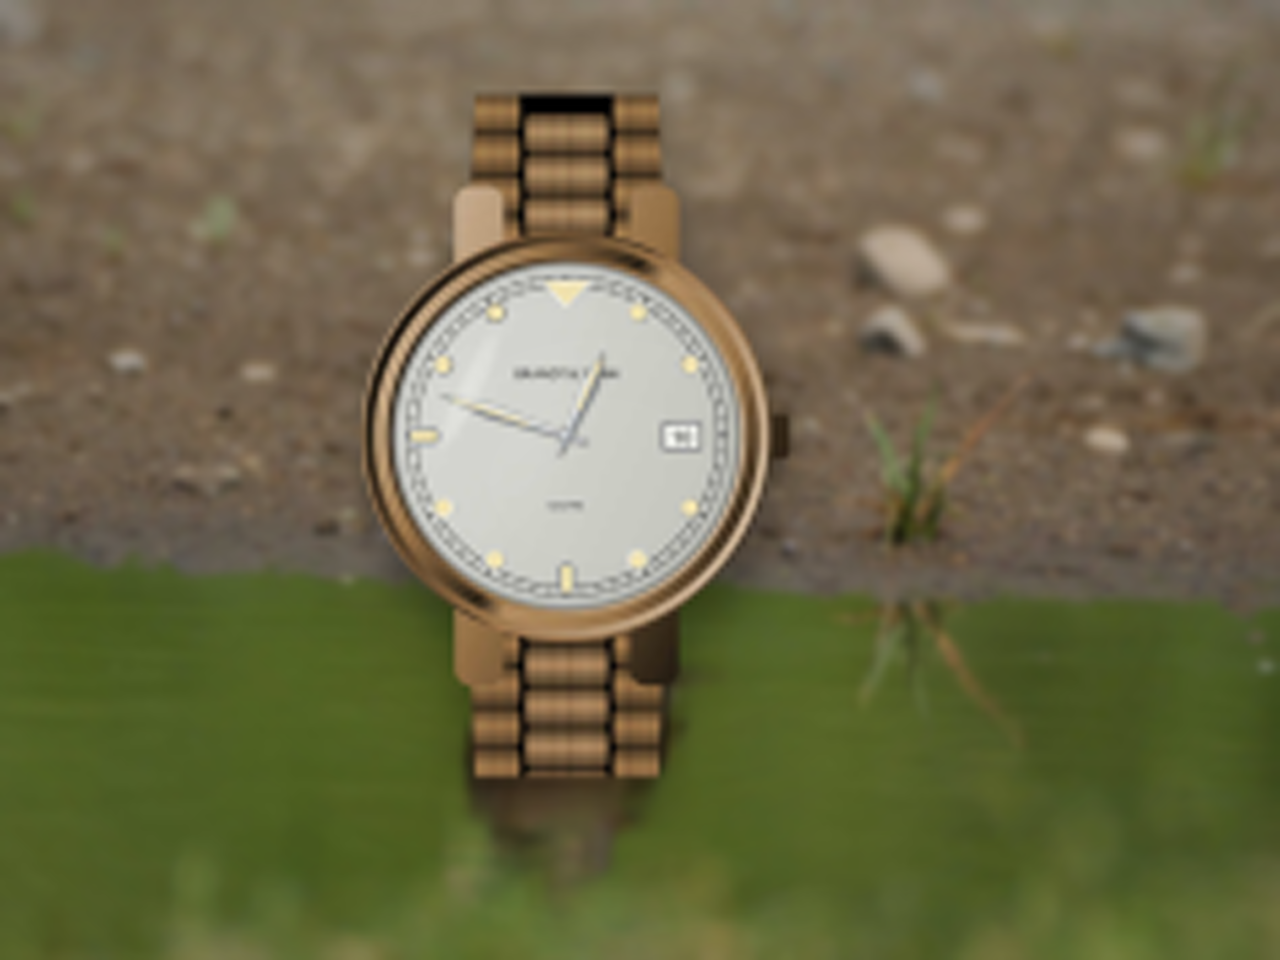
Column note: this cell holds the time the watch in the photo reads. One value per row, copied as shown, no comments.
12:48
